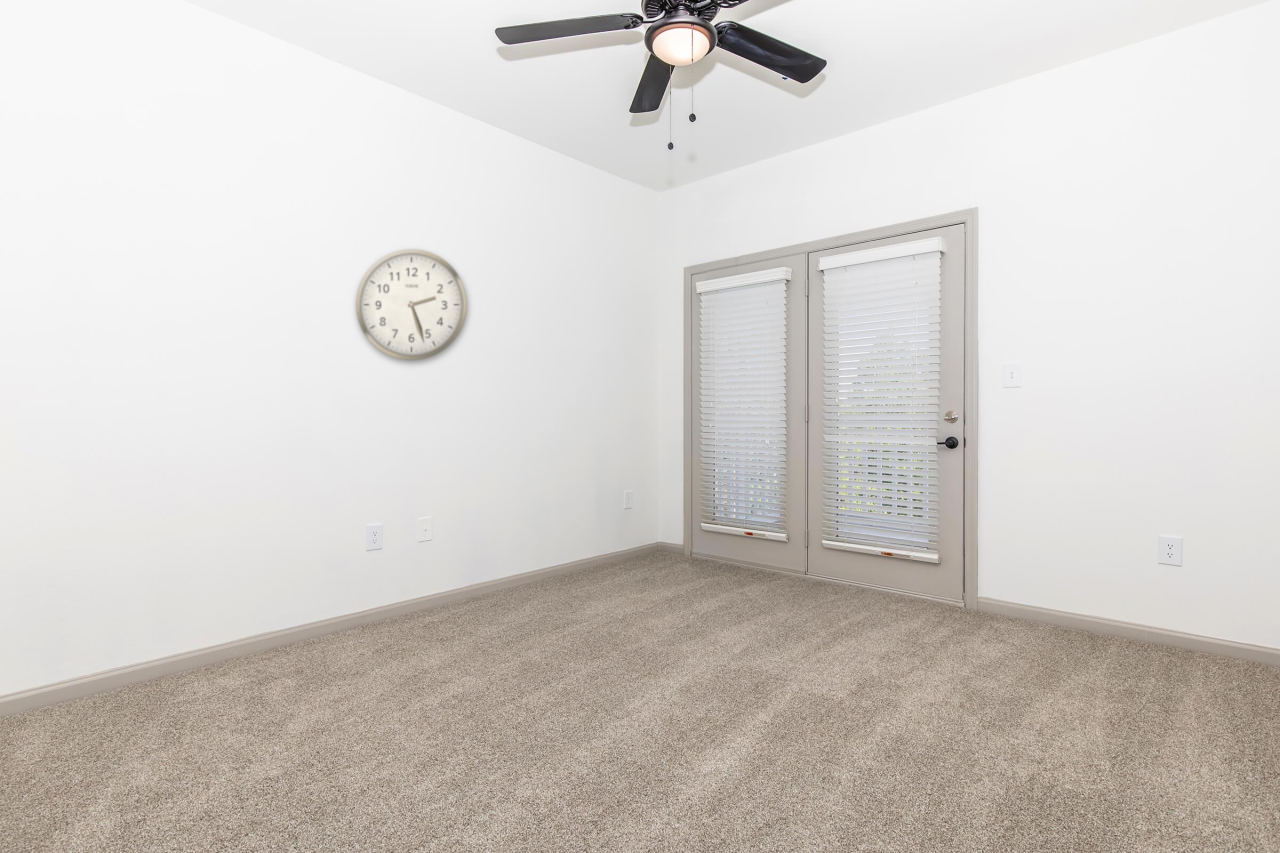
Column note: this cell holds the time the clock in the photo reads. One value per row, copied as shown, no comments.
2:27
